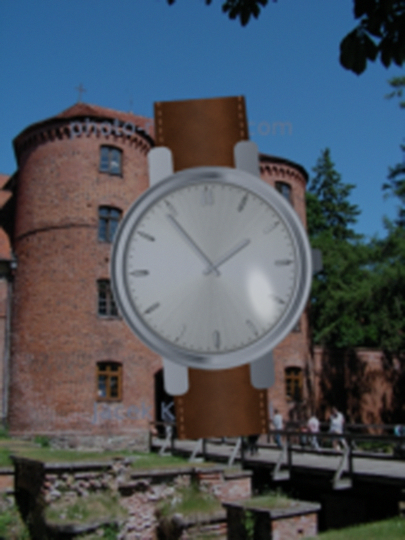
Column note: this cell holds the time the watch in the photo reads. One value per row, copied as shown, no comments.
1:54
